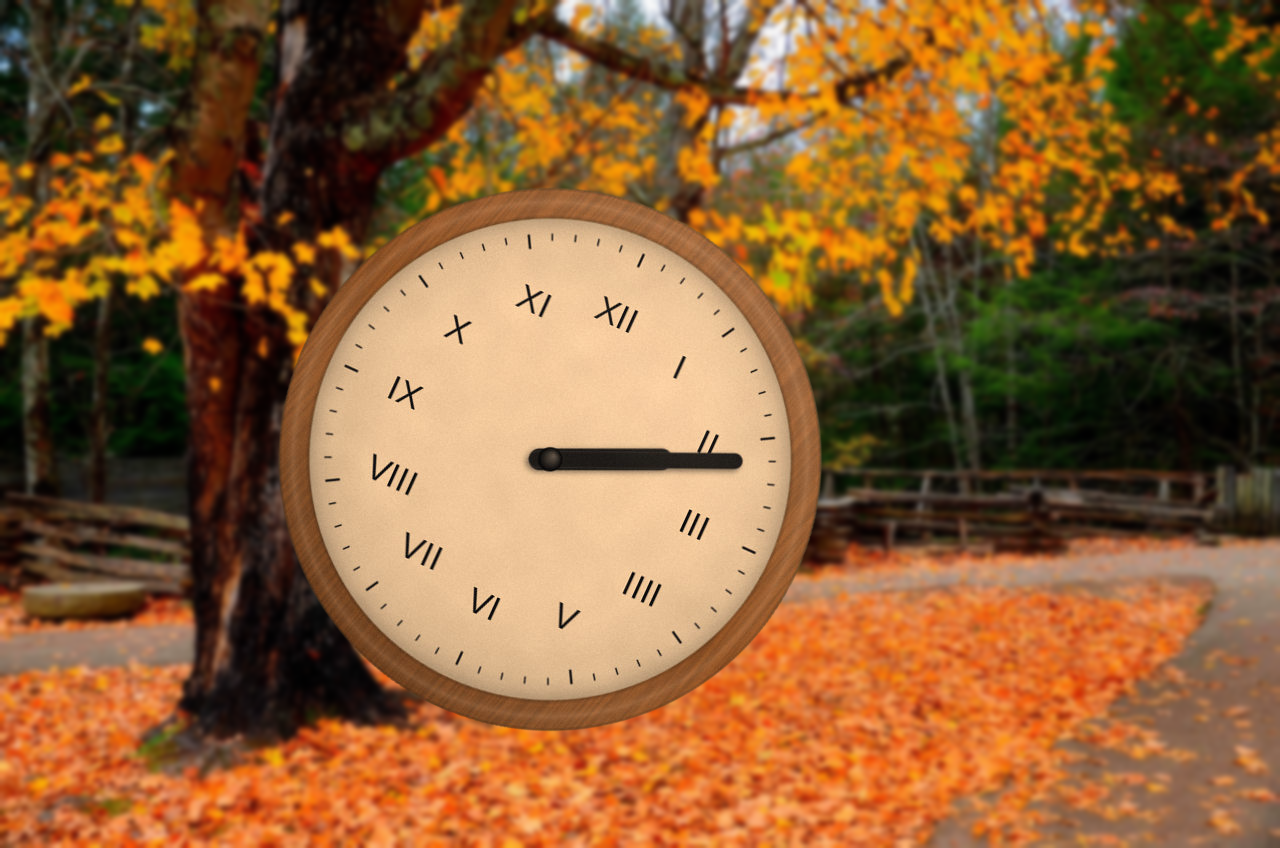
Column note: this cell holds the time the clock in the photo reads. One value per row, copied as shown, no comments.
2:11
